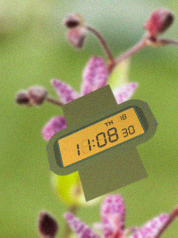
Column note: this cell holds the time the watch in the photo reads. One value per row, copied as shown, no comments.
11:08:30
